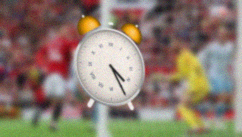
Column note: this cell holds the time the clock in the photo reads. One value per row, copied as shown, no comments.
4:25
